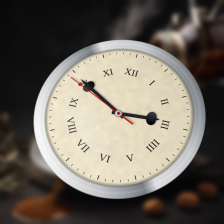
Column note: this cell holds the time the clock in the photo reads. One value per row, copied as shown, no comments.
2:49:49
